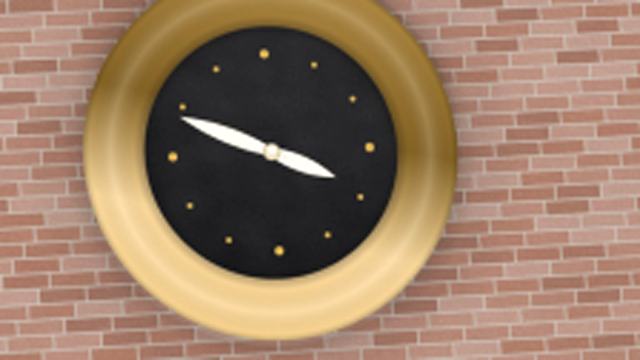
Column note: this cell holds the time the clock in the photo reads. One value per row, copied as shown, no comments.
3:49
